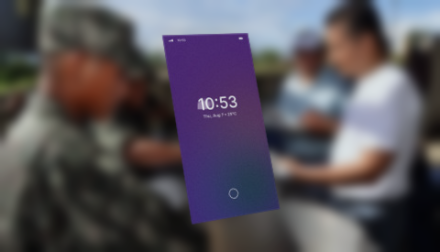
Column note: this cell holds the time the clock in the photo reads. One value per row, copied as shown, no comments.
10:53
